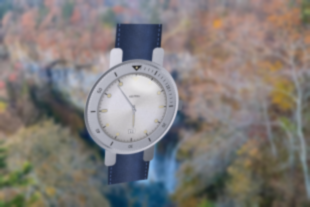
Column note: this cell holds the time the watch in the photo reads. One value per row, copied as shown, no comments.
5:54
